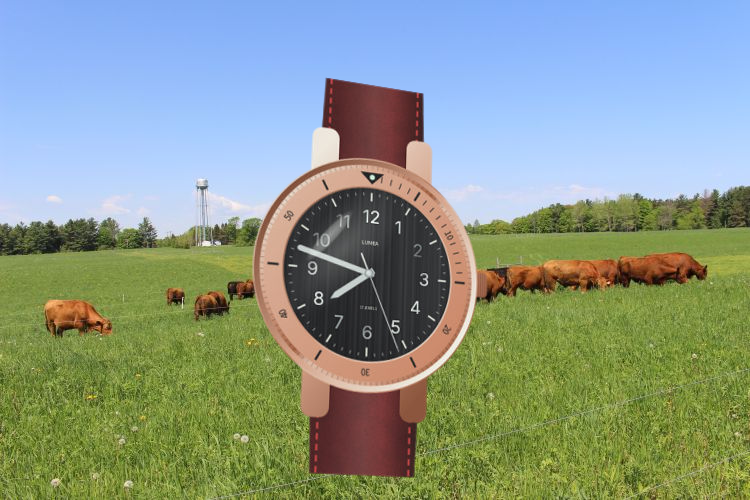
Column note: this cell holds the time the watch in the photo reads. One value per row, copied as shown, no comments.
7:47:26
